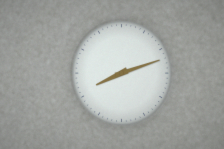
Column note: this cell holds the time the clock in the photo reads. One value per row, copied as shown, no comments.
8:12
